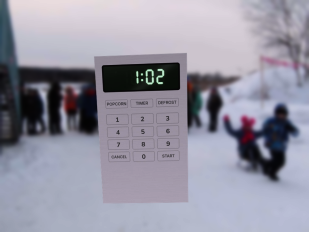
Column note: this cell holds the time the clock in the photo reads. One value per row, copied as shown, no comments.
1:02
